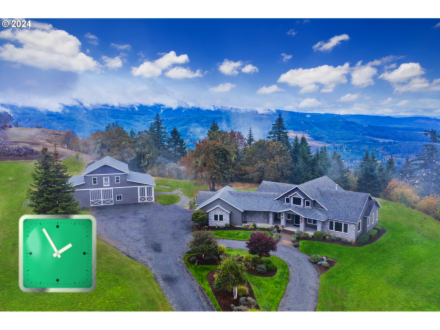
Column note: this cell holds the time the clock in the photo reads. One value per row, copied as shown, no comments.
1:55
